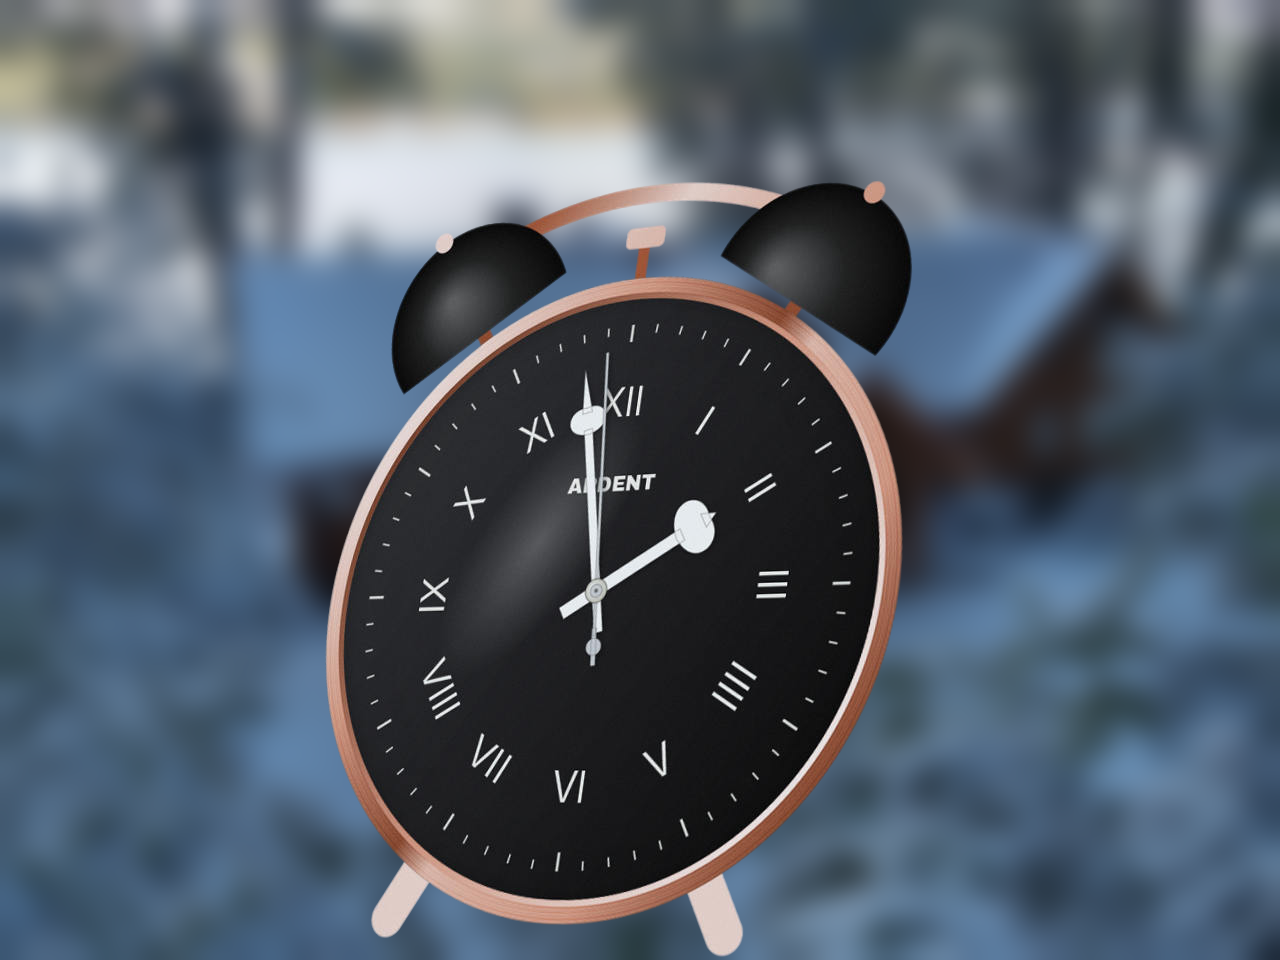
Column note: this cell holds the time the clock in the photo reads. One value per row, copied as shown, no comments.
1:57:59
